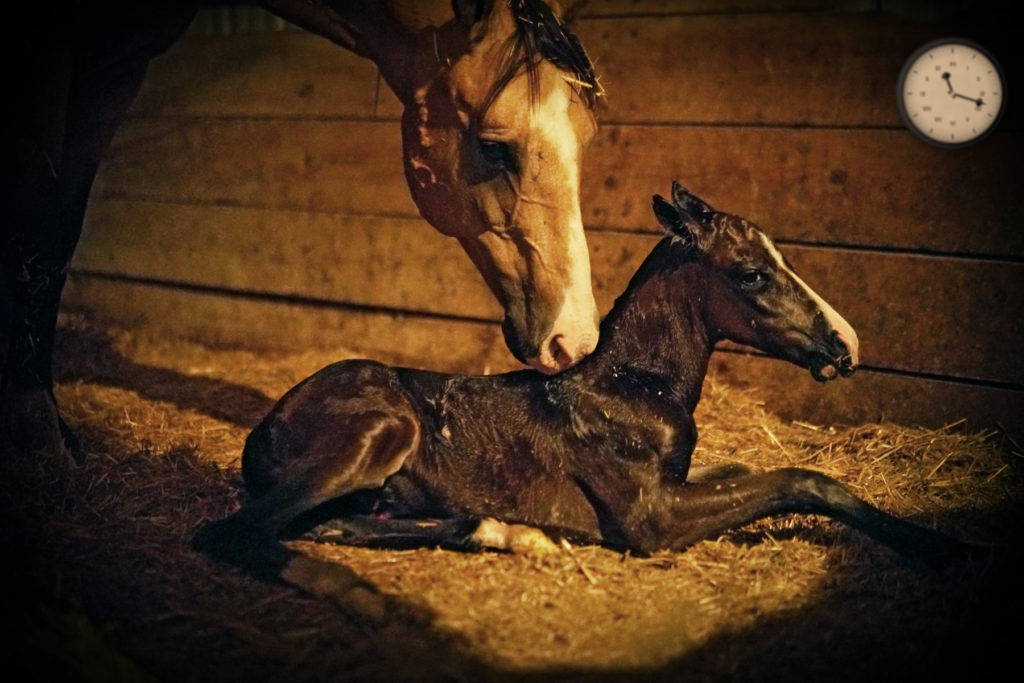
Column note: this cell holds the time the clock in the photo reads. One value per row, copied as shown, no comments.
11:18
